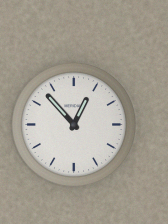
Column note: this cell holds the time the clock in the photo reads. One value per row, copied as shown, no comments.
12:53
